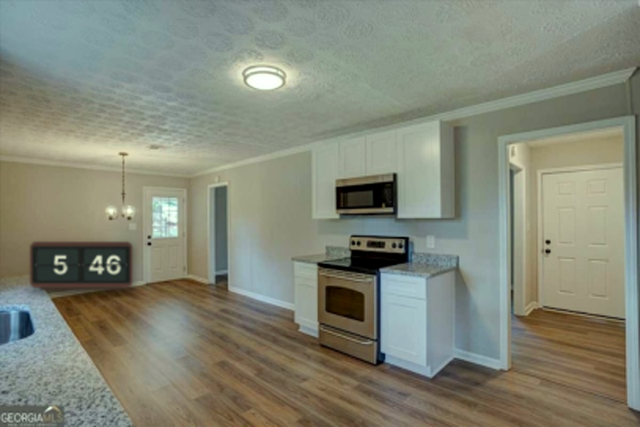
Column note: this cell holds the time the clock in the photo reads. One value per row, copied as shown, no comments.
5:46
